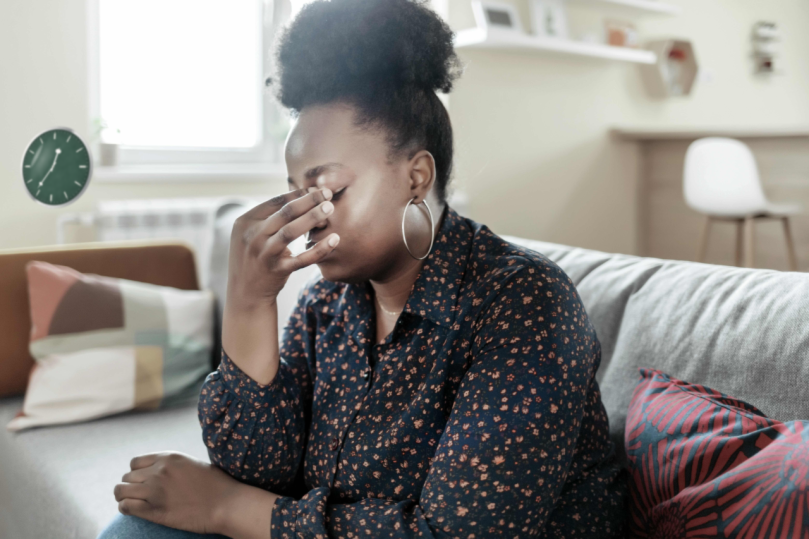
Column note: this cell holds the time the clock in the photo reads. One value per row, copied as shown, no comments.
12:36
